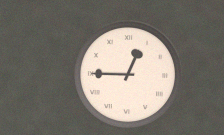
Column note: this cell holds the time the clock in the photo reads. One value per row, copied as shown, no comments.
12:45
